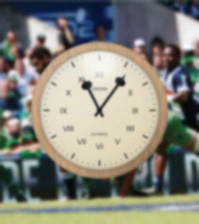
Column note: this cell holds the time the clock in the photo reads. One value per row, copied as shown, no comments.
11:06
